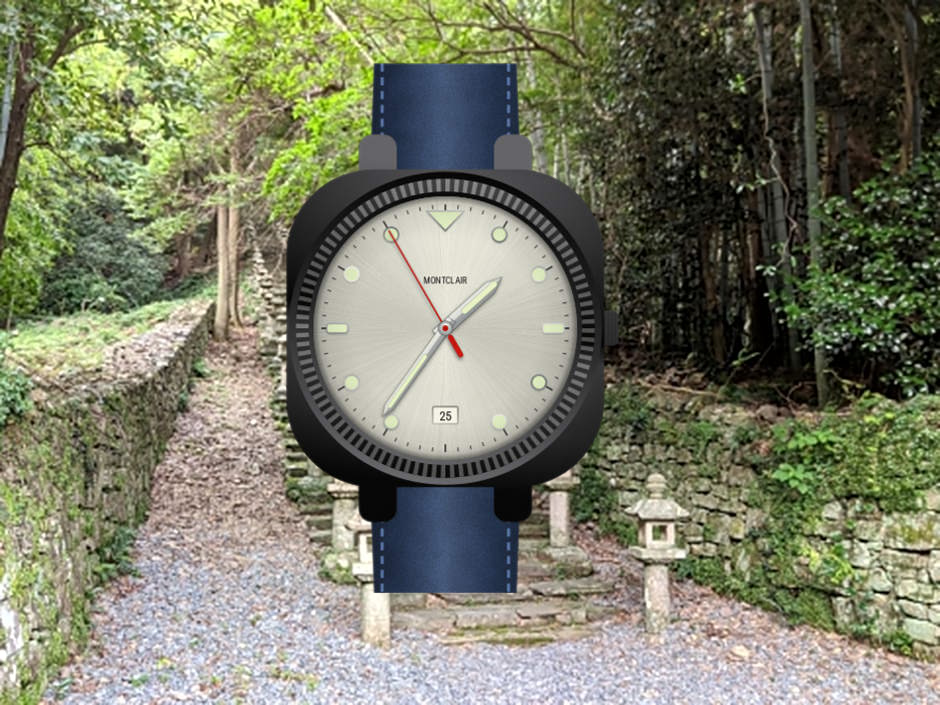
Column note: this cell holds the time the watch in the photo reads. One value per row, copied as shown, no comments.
1:35:55
